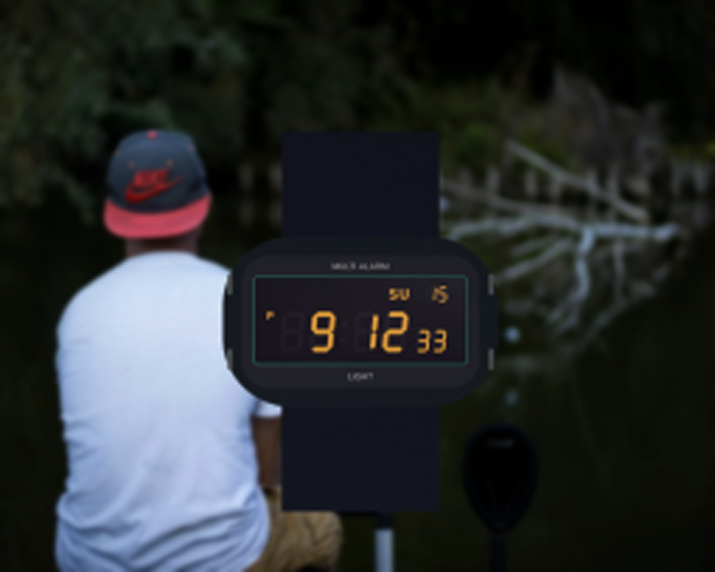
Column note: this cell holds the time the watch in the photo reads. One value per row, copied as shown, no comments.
9:12:33
